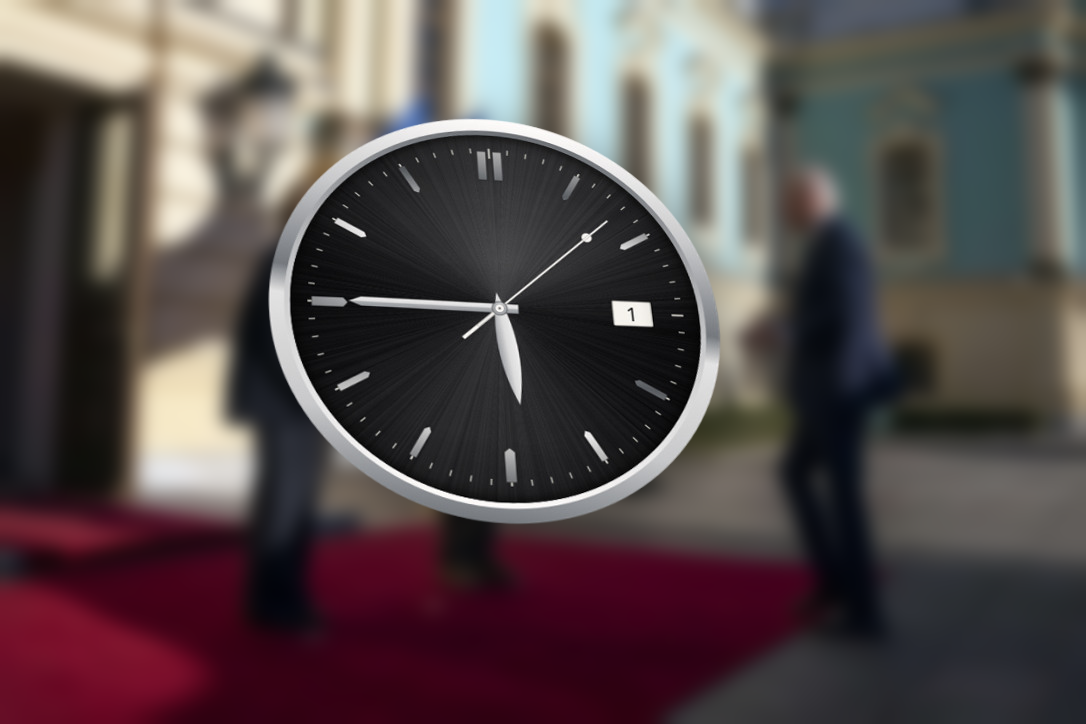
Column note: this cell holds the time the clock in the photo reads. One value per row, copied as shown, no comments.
5:45:08
